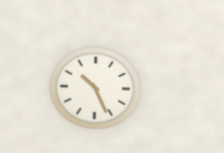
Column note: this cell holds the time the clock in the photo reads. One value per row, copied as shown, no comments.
10:26
